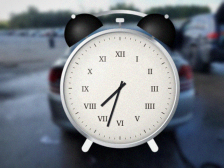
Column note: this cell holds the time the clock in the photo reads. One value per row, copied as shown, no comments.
7:33
